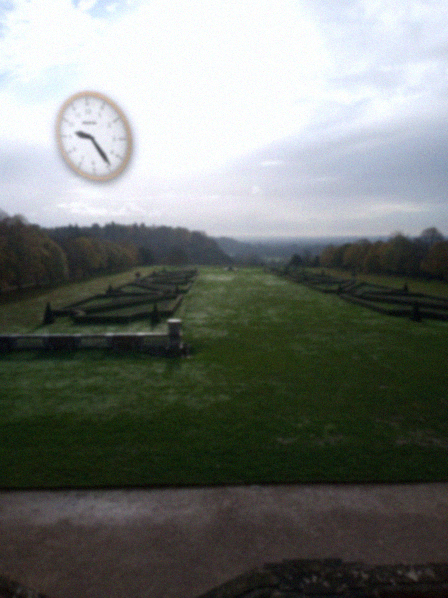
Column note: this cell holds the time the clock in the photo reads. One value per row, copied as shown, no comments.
9:24
